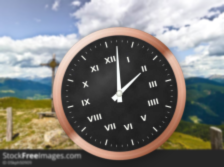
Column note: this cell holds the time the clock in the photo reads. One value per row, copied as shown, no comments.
2:02
